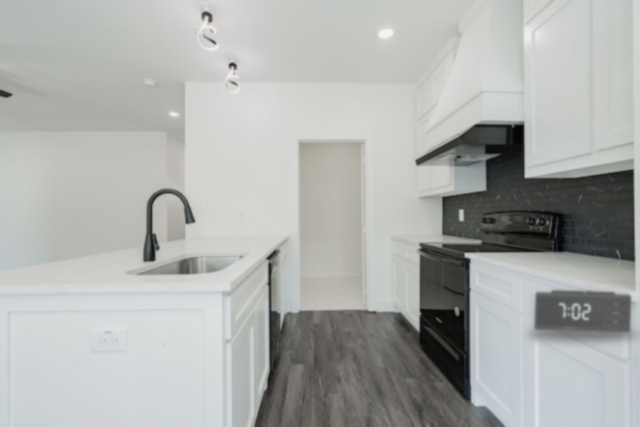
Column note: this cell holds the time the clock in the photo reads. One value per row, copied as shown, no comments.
7:02
